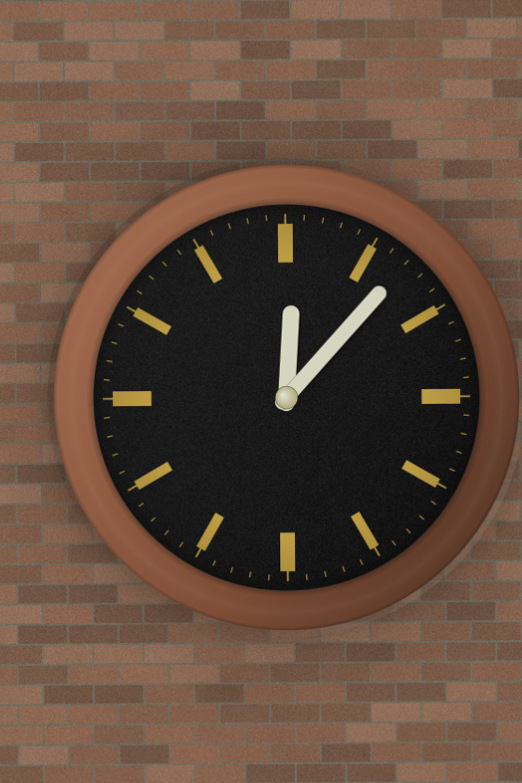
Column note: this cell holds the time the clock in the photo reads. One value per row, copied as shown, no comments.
12:07
